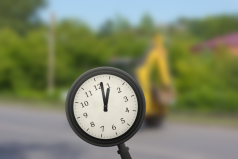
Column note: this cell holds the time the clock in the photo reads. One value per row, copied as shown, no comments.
1:02
